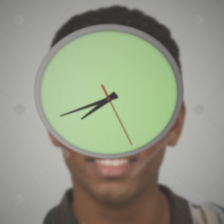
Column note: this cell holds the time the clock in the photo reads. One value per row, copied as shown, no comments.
7:41:26
